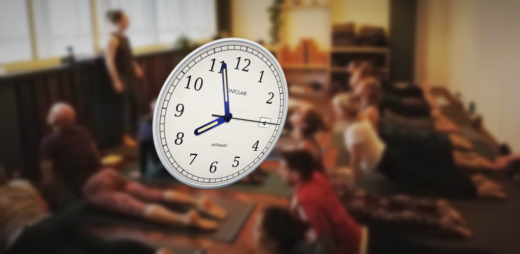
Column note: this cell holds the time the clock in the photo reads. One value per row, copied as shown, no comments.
7:56:15
